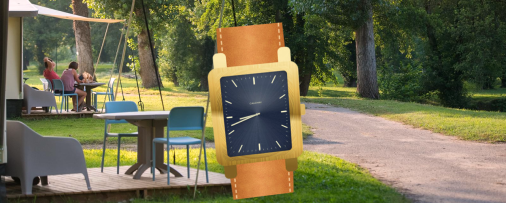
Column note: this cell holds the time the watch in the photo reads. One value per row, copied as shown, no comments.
8:42
